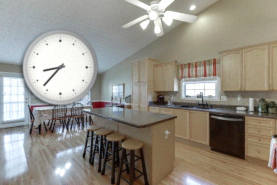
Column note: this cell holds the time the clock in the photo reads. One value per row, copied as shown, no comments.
8:37
